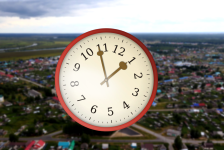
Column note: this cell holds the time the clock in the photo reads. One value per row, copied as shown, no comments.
12:54
